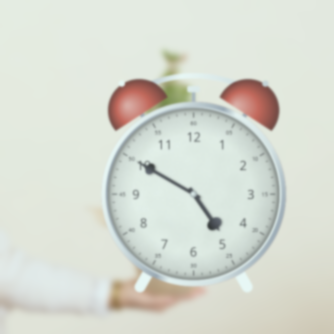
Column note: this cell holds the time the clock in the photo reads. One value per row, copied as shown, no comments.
4:50
